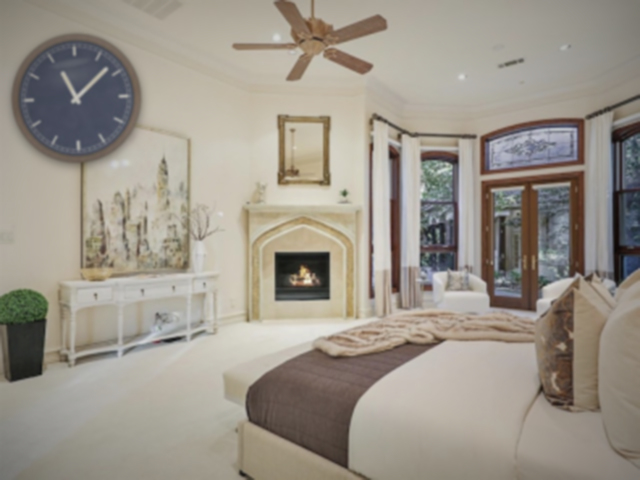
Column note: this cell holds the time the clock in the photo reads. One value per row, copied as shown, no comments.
11:08
